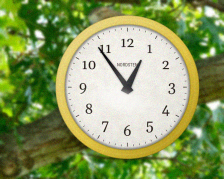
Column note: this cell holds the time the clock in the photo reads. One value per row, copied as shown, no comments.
12:54
